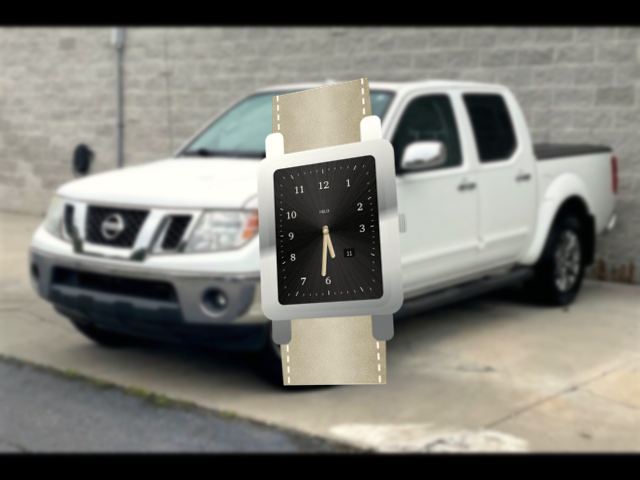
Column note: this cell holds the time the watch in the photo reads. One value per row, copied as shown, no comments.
5:31
